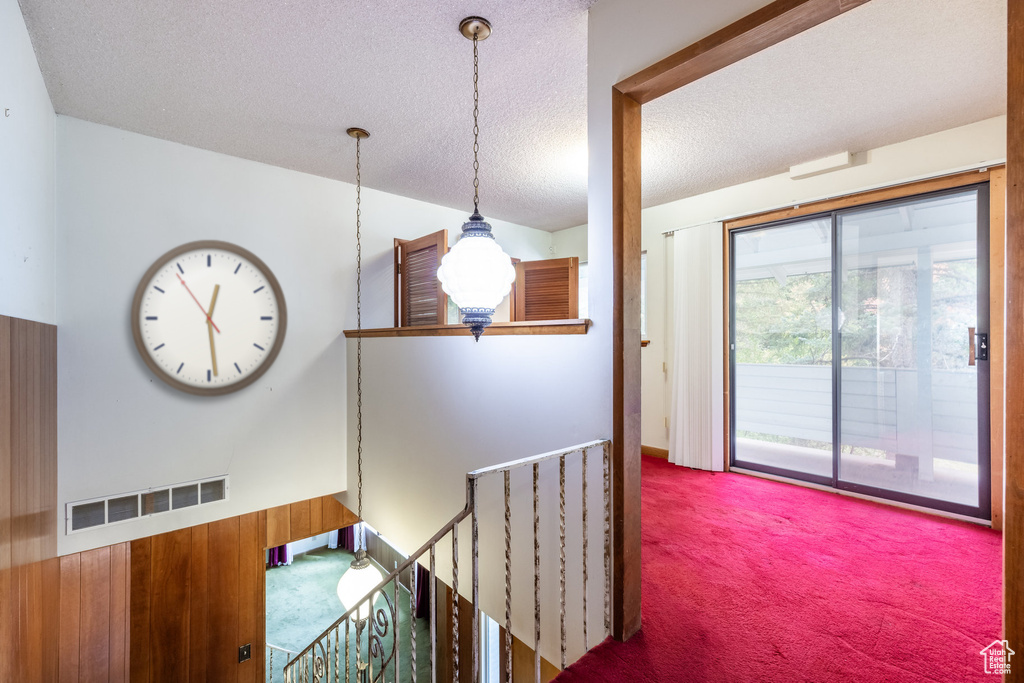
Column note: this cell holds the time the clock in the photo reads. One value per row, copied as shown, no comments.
12:28:54
